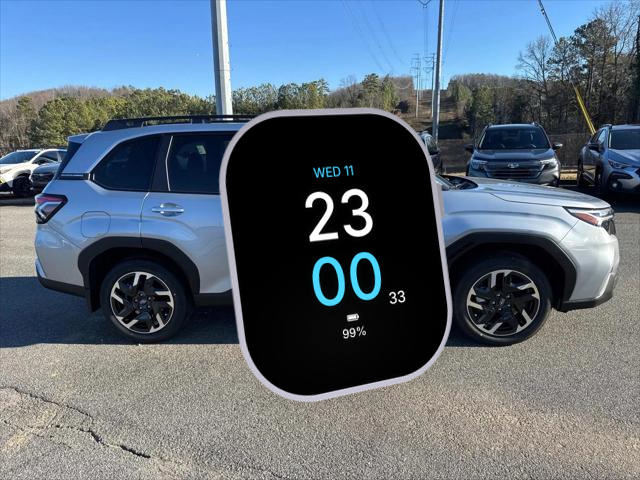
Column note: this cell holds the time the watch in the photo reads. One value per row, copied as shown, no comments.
23:00:33
